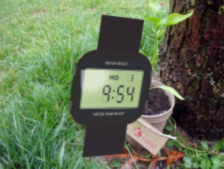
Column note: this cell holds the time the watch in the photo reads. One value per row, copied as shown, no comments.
9:54
